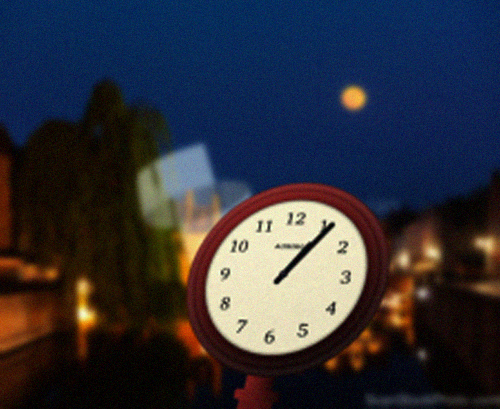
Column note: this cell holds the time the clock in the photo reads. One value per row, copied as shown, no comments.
1:06
